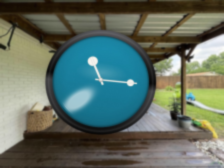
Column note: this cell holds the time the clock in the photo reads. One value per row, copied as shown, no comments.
11:16
